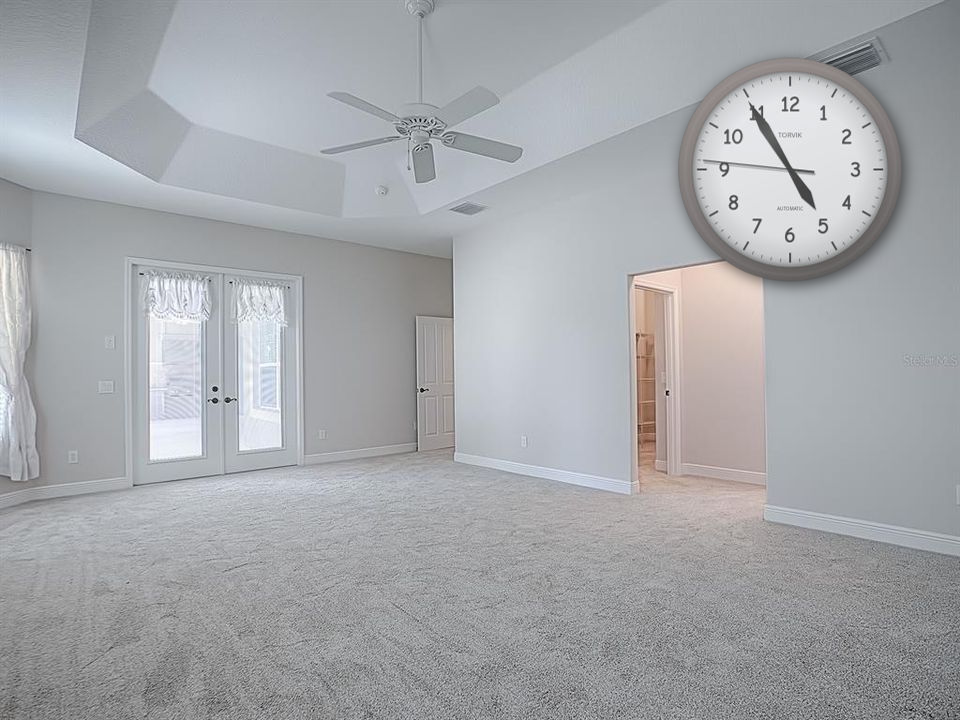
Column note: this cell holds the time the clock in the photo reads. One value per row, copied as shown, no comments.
4:54:46
